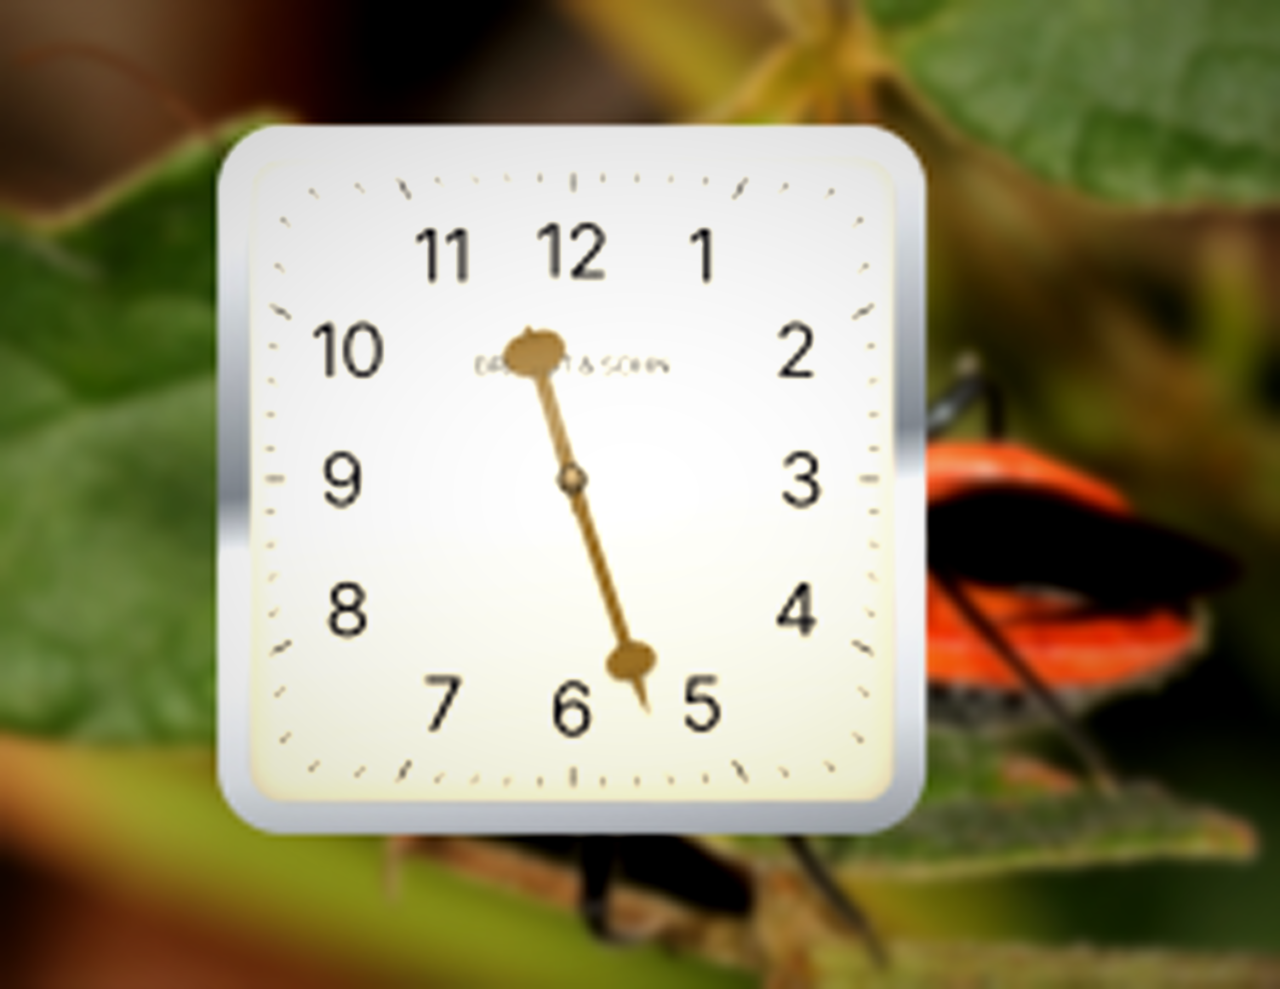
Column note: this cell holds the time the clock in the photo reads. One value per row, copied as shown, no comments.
11:27
